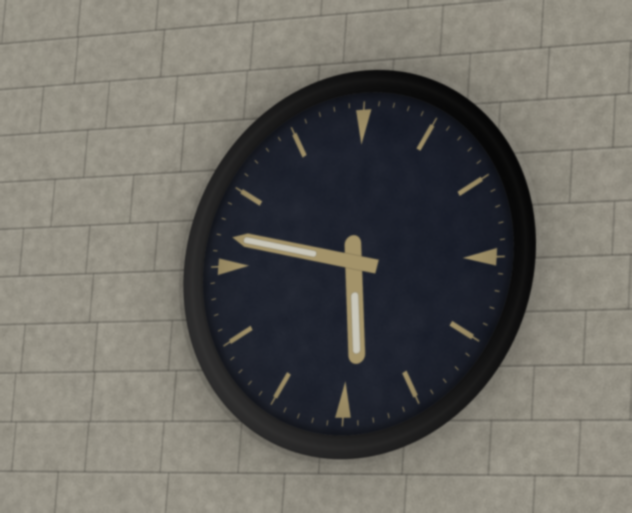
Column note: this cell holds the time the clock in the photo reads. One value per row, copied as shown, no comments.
5:47
